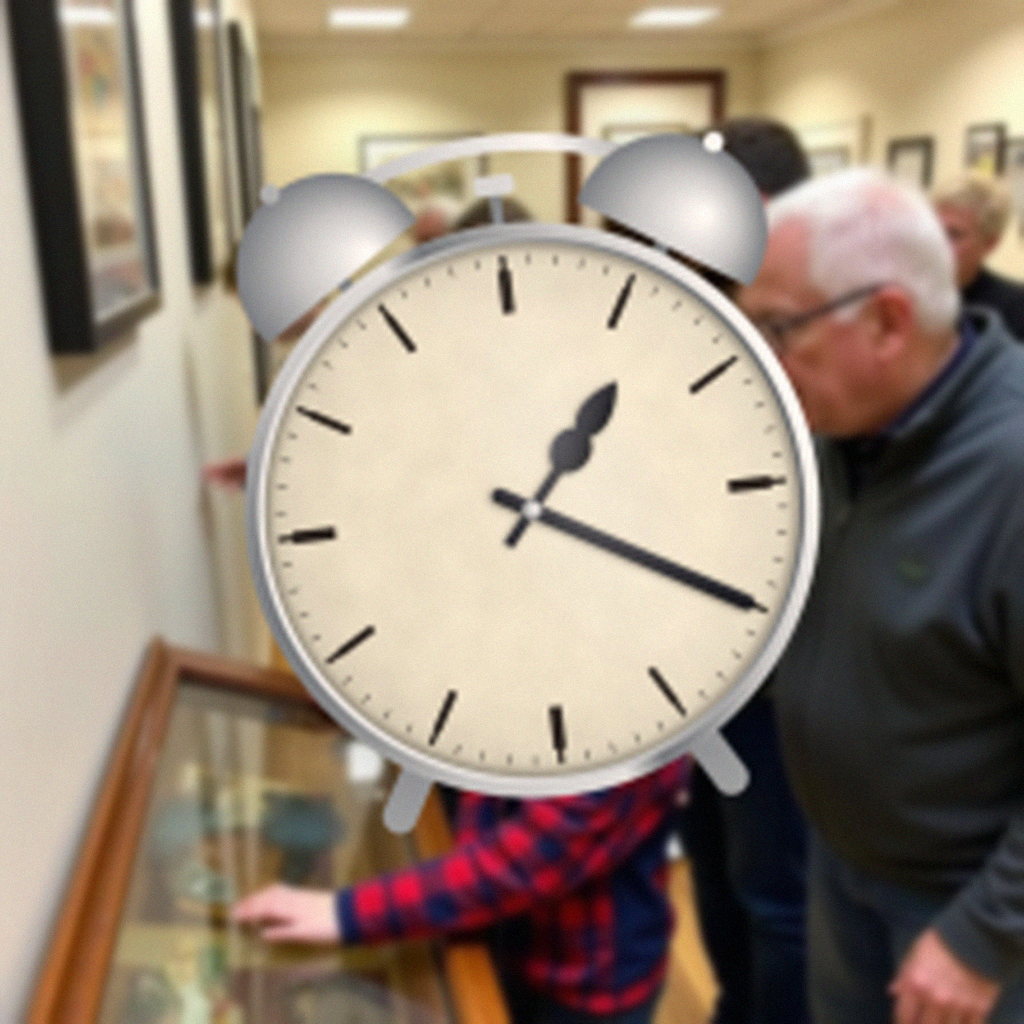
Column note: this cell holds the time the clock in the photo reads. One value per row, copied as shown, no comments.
1:20
